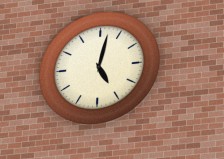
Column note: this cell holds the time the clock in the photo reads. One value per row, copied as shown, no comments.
5:02
